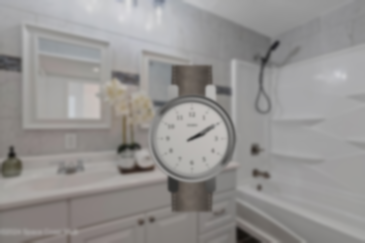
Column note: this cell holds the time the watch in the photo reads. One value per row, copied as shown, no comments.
2:10
